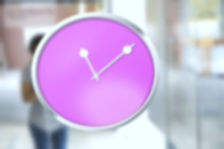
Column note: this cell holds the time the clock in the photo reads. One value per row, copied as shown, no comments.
11:08
